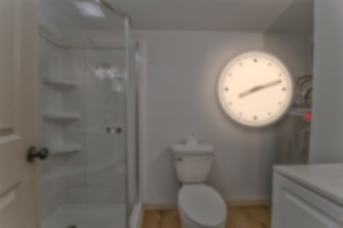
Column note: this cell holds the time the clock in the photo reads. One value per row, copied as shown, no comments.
8:12
